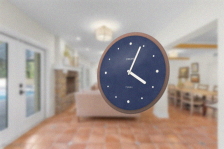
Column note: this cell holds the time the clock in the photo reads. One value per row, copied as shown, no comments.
4:04
